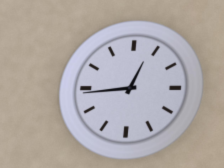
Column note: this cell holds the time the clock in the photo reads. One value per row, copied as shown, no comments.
12:44
